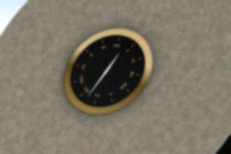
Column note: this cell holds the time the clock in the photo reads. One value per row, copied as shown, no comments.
12:33
